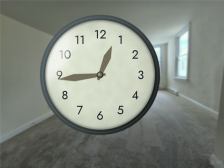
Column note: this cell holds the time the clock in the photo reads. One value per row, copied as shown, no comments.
12:44
